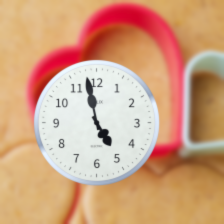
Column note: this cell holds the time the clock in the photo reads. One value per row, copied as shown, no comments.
4:58
